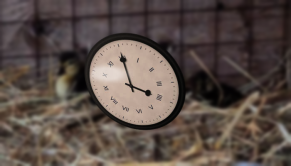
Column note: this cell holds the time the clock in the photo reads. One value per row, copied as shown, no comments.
4:00
